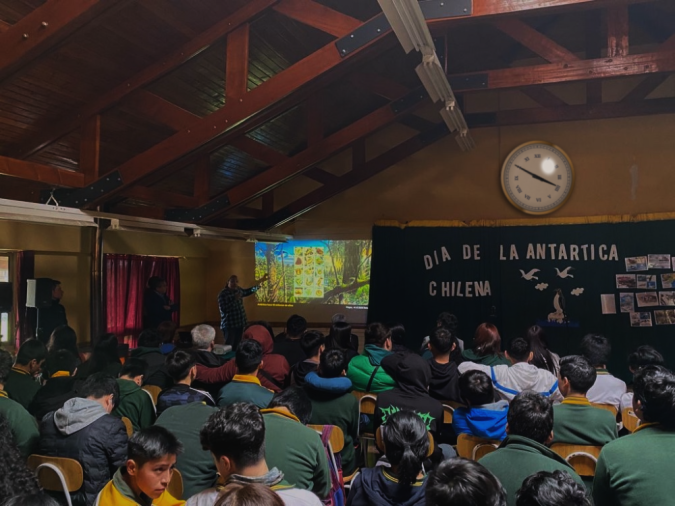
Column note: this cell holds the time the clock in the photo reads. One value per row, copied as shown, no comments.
3:50
